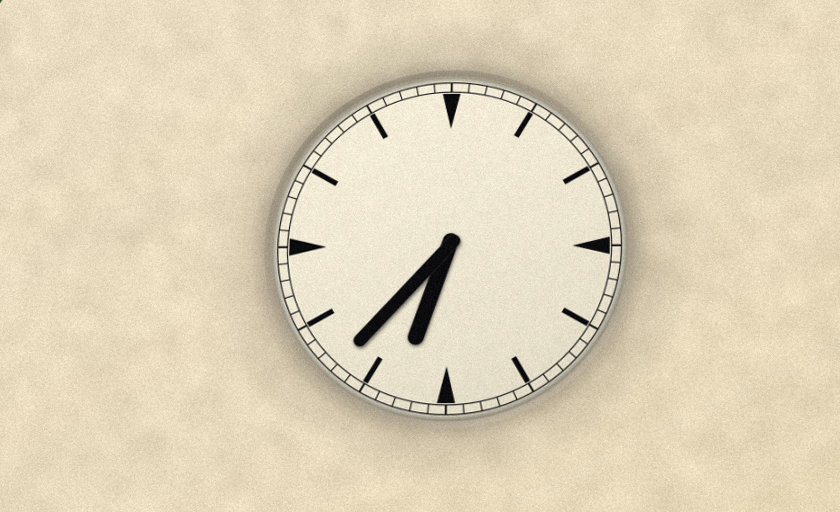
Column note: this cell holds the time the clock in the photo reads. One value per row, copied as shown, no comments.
6:37
